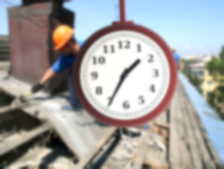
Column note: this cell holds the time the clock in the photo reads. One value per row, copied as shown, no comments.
1:35
